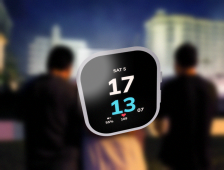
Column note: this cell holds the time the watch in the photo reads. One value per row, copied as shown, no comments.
17:13
